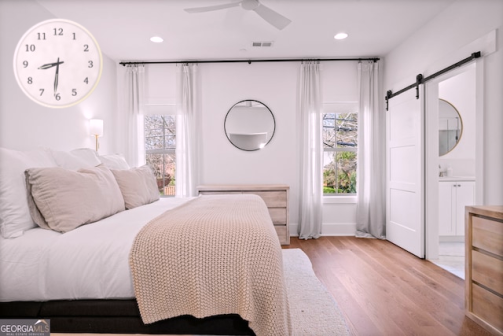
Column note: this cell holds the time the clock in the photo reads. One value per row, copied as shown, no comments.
8:31
